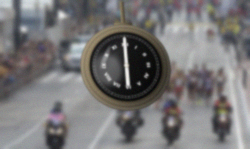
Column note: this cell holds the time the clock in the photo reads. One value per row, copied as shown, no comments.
6:00
